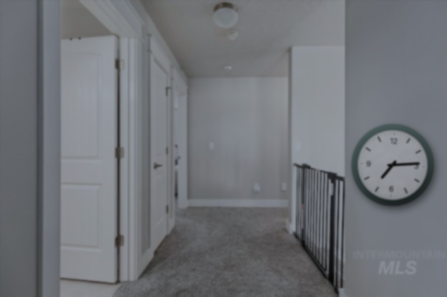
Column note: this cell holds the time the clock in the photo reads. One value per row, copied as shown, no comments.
7:14
